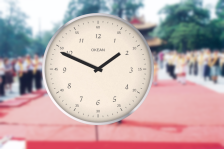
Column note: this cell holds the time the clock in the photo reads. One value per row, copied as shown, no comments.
1:49
